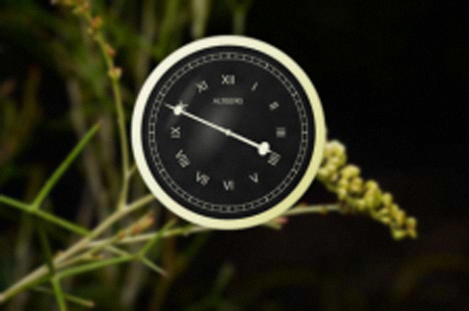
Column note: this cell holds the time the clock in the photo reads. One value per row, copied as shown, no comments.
3:49
